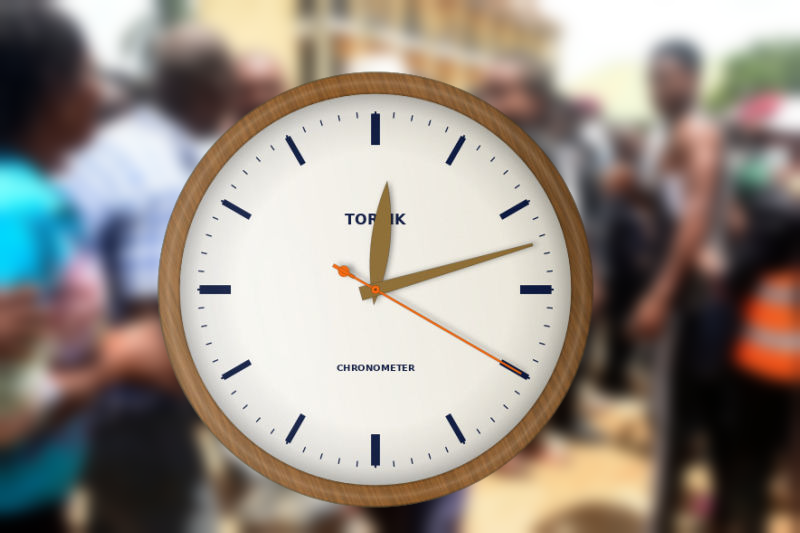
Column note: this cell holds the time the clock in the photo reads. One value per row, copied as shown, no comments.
12:12:20
